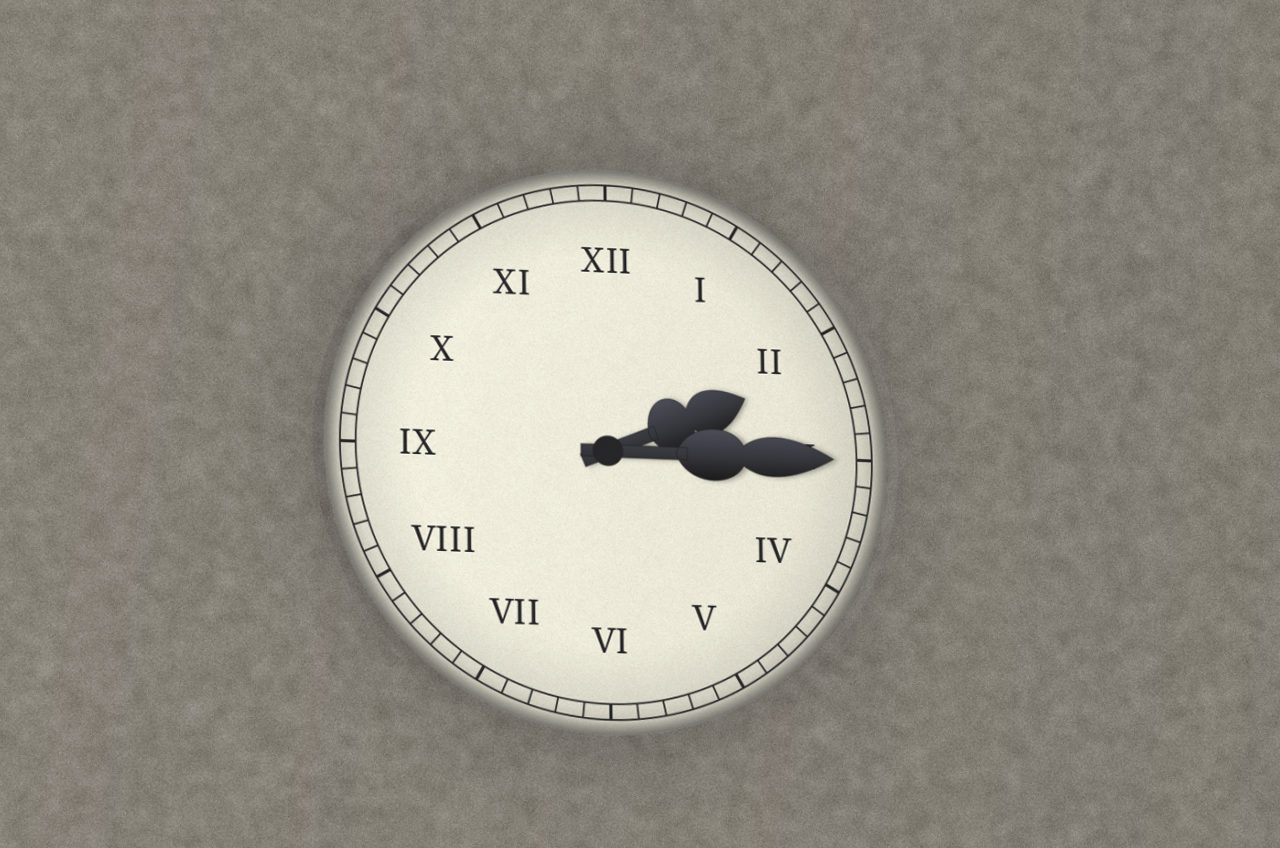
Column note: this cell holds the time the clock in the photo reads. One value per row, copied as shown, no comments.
2:15
